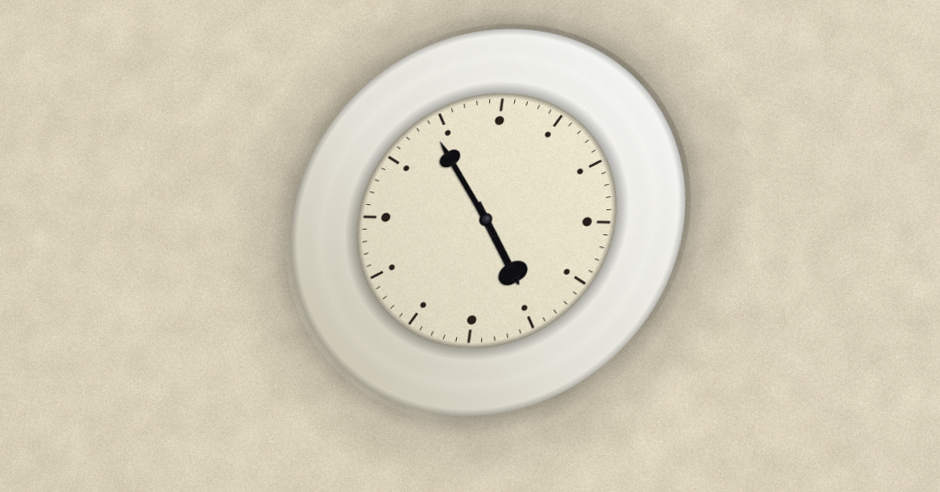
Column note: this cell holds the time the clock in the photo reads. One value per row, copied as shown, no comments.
4:54
